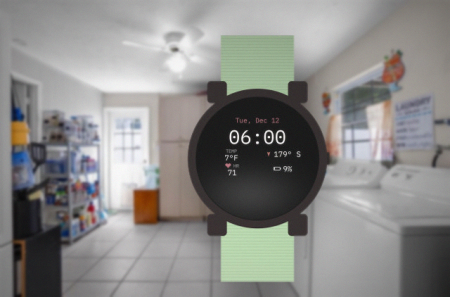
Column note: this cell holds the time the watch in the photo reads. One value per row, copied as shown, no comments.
6:00
